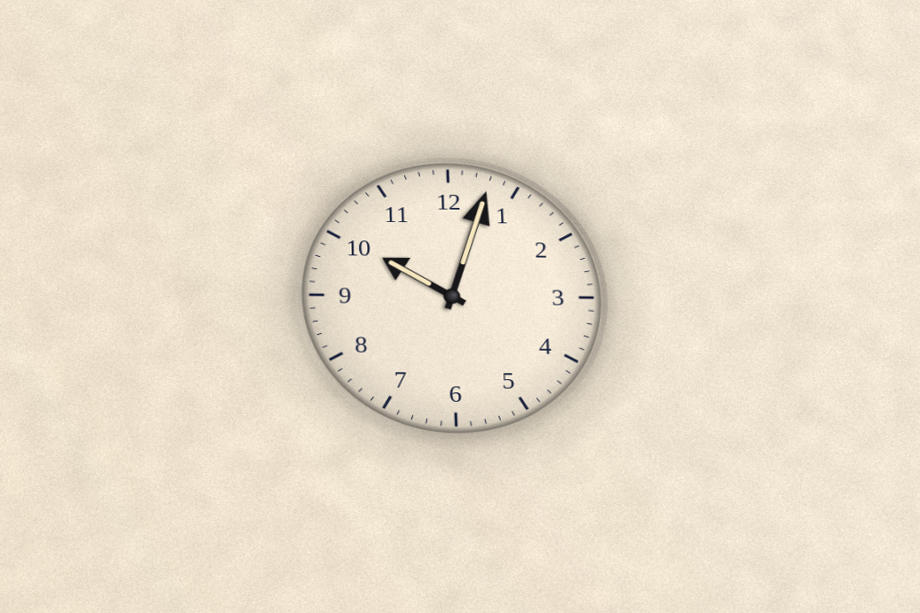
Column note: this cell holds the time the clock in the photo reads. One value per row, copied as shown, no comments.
10:03
